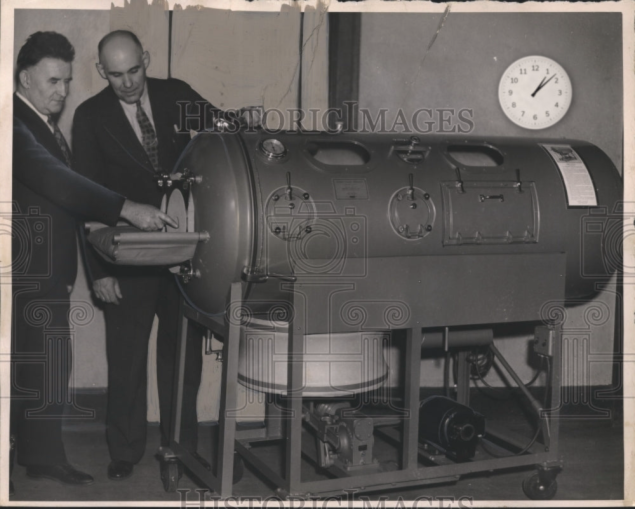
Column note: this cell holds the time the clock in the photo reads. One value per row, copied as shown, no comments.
1:08
